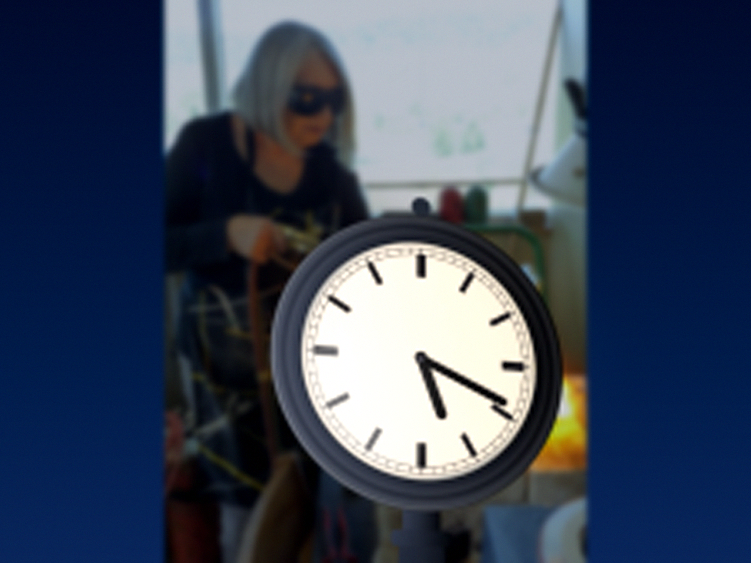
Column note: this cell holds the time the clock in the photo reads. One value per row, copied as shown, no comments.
5:19
